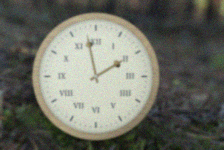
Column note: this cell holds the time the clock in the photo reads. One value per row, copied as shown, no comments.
1:58
